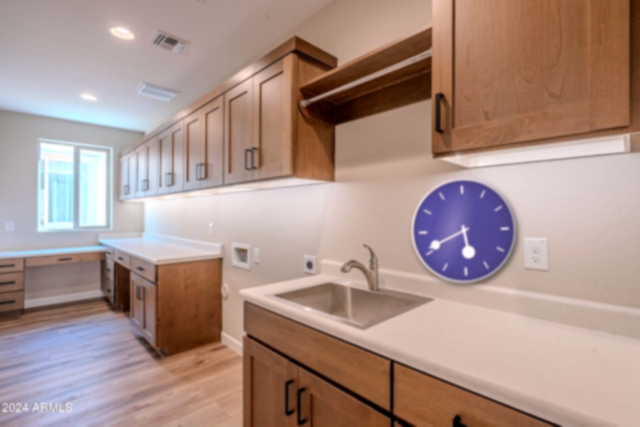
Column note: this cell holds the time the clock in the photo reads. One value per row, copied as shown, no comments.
5:41
